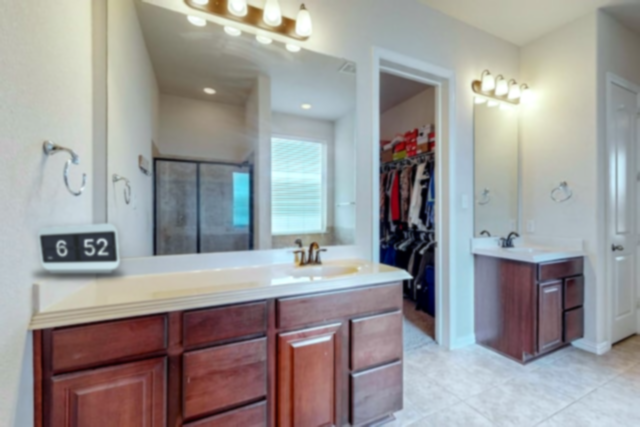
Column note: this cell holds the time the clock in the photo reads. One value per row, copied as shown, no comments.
6:52
